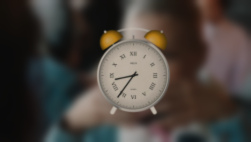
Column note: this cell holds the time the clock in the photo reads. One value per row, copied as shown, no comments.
8:36
